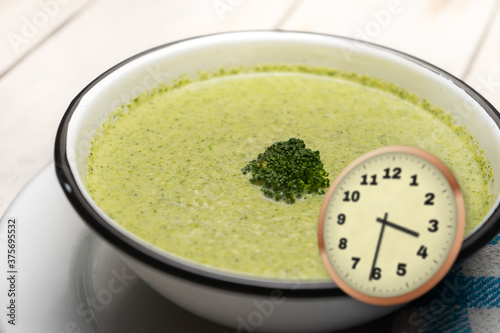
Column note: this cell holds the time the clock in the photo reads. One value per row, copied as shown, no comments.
3:31
